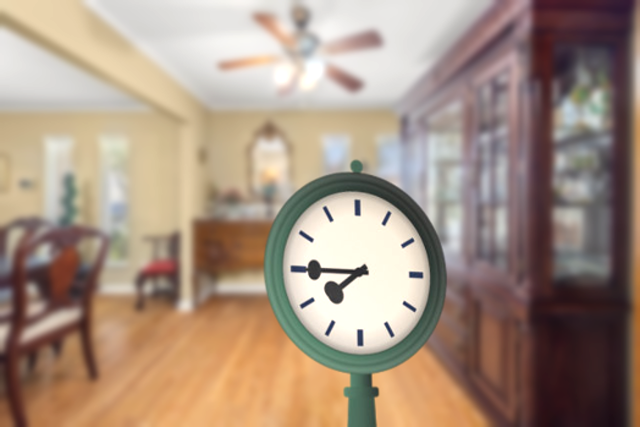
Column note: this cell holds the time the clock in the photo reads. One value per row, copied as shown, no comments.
7:45
